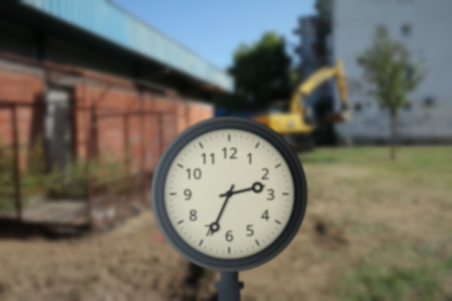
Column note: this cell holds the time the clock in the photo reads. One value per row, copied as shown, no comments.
2:34
